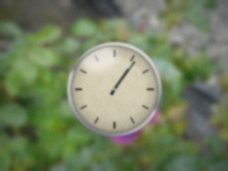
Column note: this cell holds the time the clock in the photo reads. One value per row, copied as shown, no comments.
1:06
